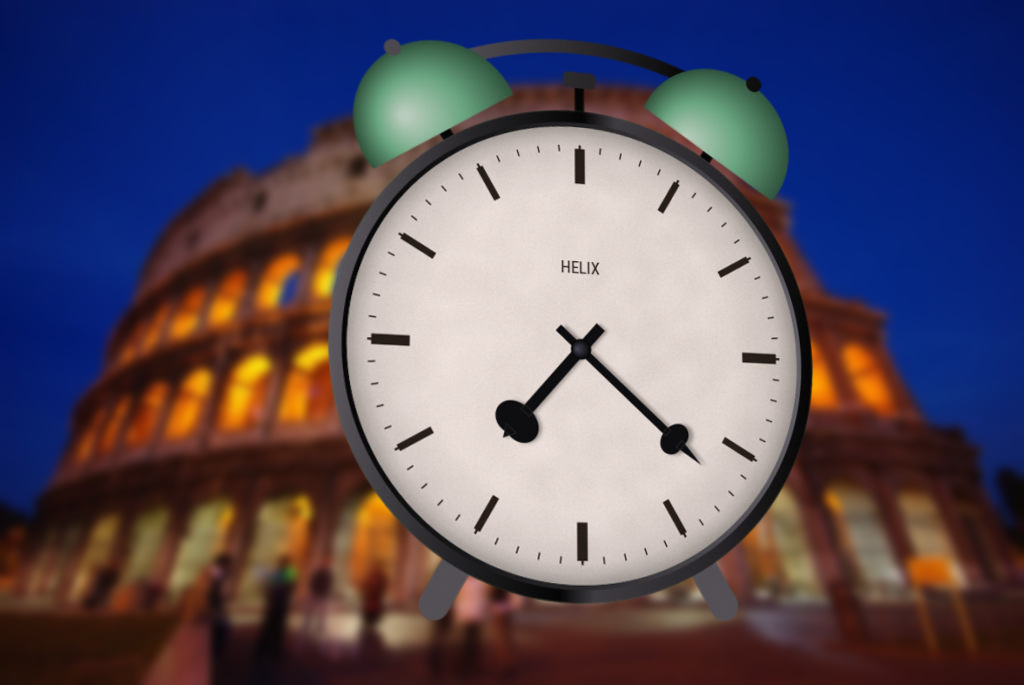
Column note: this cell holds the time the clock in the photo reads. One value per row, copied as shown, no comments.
7:22
